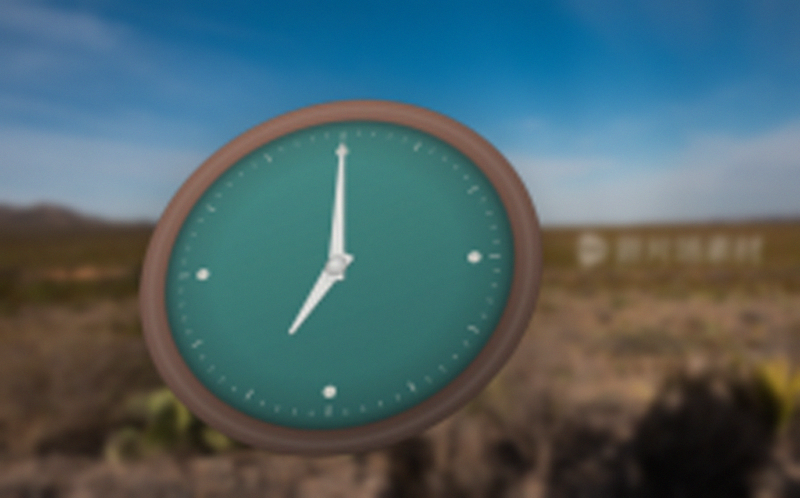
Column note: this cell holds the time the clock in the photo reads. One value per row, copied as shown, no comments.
7:00
